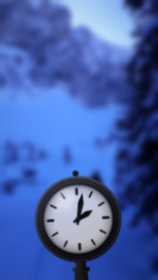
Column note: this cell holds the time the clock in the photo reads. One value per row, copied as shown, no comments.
2:02
